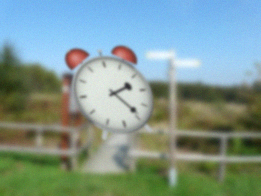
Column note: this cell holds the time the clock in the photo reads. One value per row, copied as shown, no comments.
2:24
